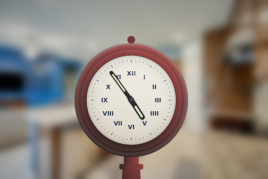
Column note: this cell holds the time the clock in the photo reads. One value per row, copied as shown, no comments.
4:54
